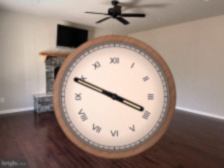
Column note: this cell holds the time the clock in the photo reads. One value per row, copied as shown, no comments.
3:49
